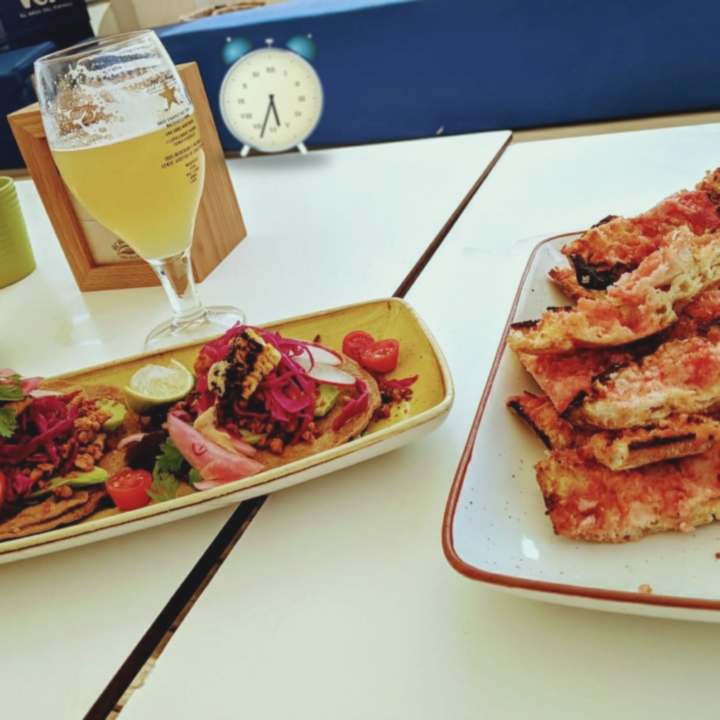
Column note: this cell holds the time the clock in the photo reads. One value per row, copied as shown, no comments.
5:33
